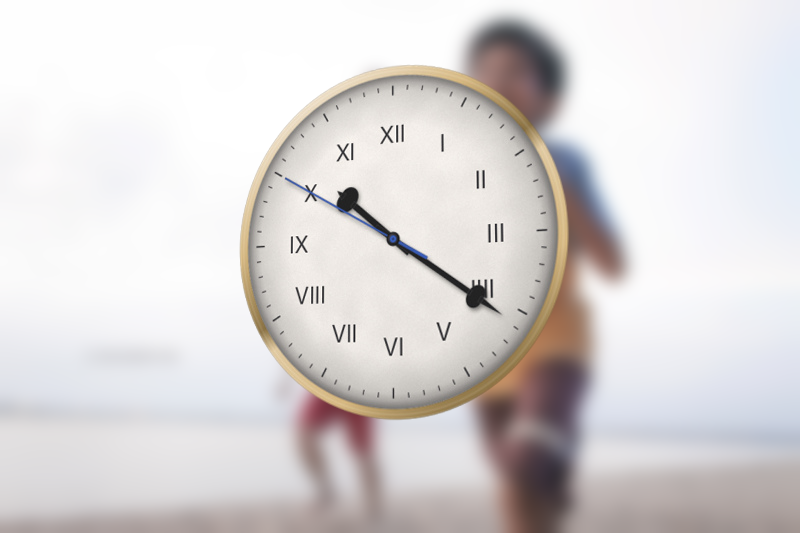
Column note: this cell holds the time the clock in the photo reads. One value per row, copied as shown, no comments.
10:20:50
